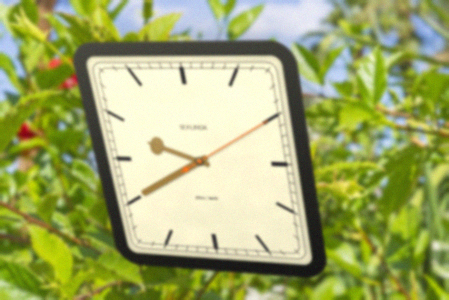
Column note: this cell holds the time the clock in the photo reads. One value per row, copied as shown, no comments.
9:40:10
